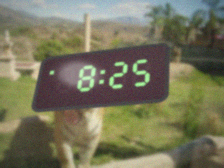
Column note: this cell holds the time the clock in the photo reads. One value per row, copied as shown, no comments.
8:25
